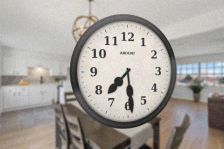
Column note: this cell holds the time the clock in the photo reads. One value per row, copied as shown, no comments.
7:29
